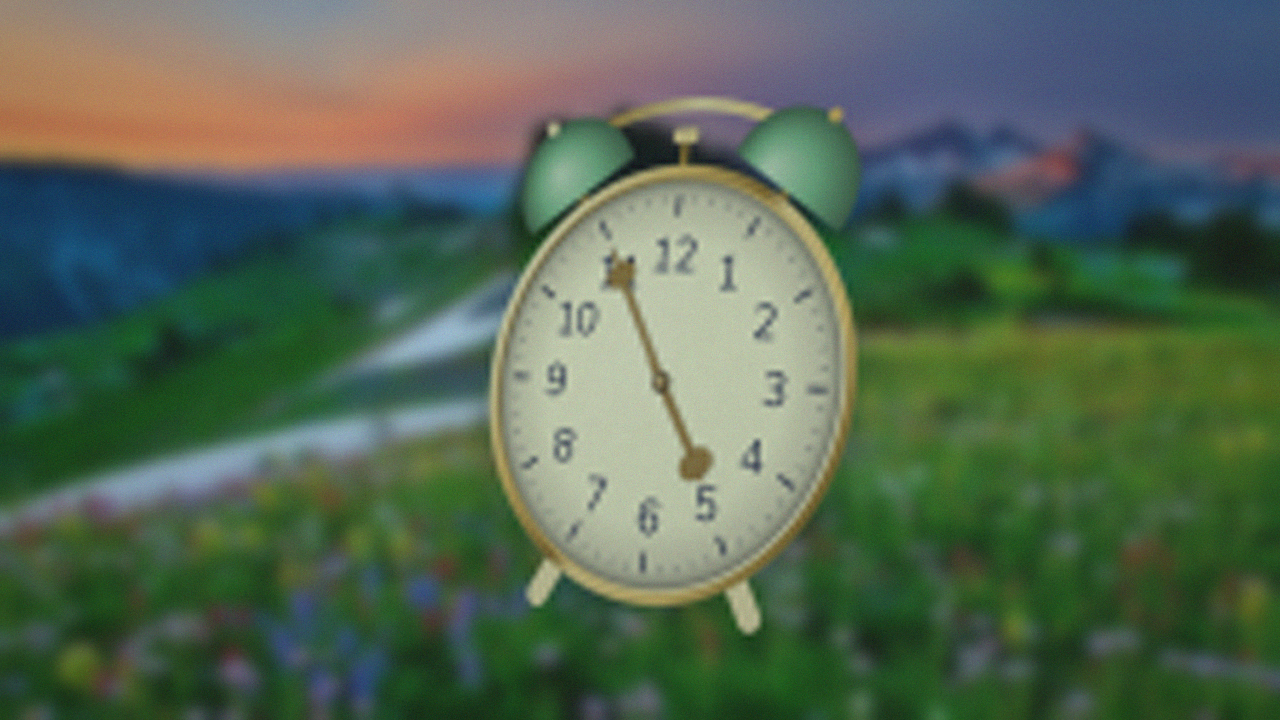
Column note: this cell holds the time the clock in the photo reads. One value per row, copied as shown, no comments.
4:55
